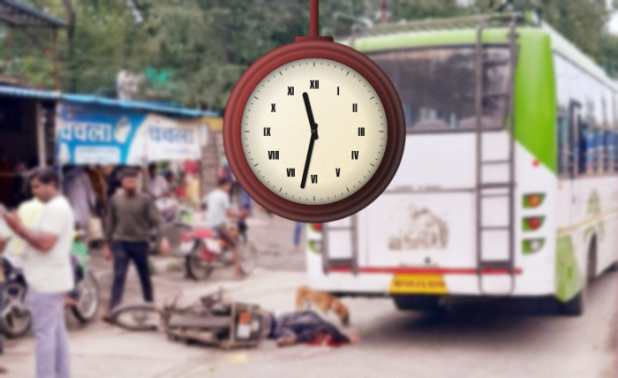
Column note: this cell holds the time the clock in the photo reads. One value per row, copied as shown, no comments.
11:32
